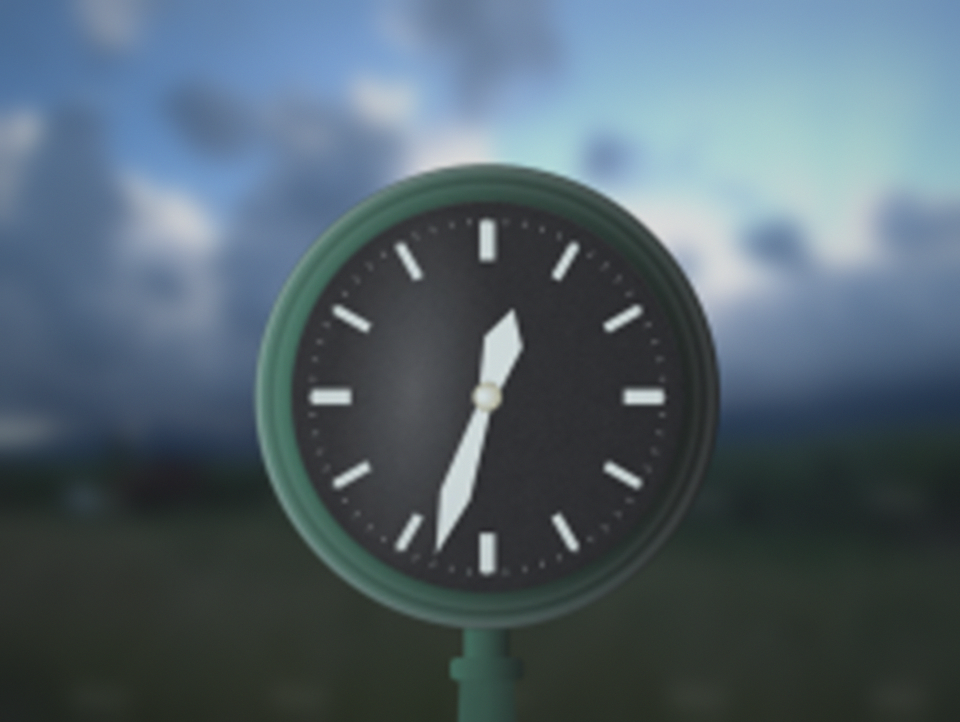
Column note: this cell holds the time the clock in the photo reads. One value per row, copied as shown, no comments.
12:33
